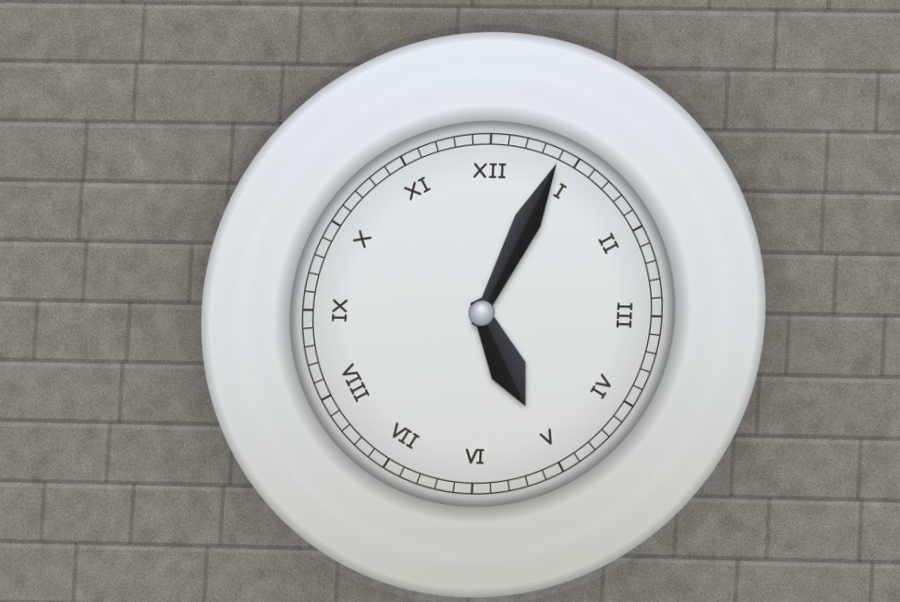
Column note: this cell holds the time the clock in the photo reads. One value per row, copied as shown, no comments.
5:04
